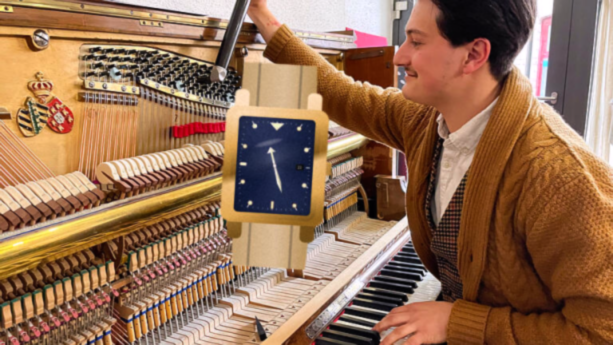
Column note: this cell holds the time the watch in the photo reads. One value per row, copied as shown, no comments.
11:27
